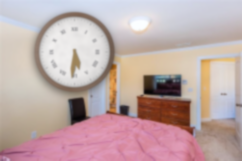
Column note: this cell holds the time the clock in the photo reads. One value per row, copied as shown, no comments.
5:31
